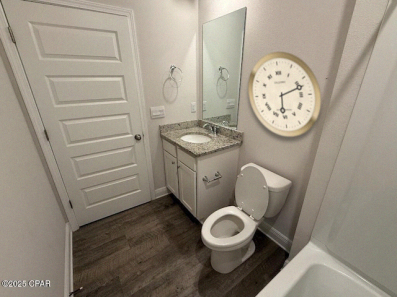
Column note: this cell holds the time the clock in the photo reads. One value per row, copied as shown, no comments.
6:12
